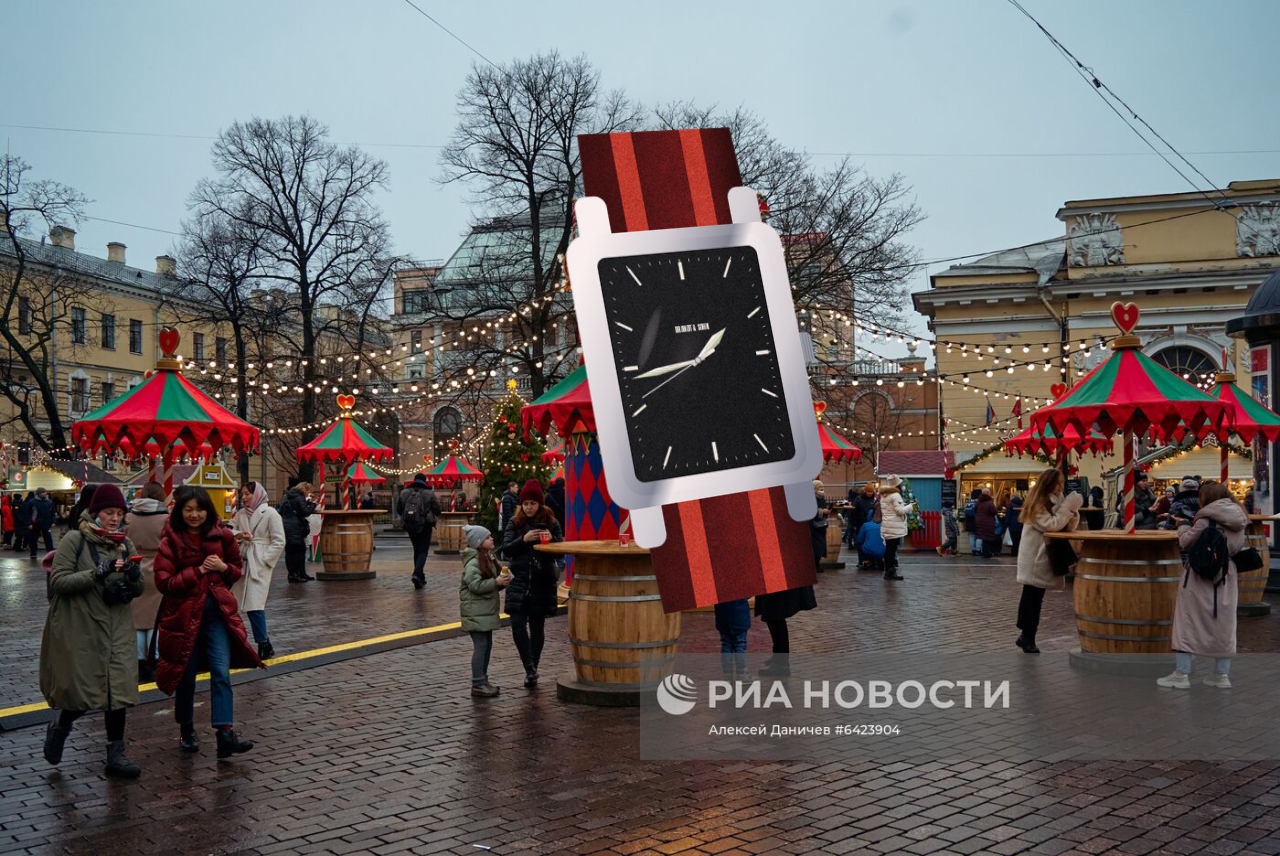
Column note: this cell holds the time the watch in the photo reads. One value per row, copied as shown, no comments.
1:43:41
